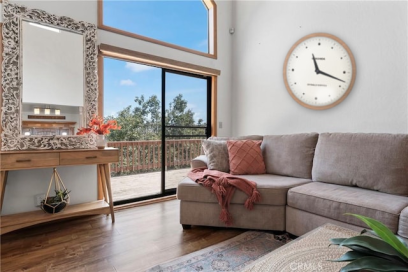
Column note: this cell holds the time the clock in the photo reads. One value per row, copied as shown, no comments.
11:18
